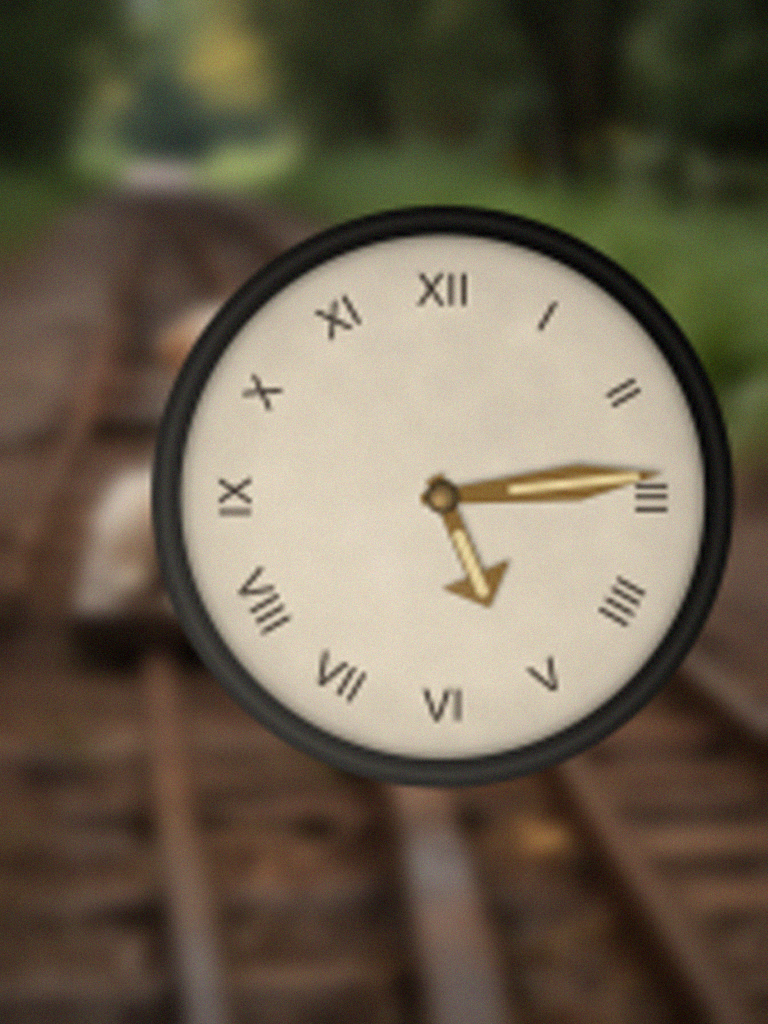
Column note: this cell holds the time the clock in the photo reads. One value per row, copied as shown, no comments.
5:14
